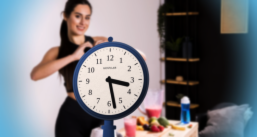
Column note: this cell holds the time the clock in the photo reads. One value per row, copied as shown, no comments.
3:28
